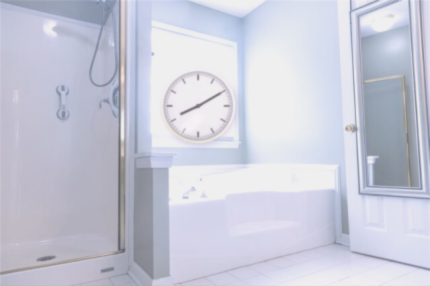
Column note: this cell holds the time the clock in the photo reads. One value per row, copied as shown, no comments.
8:10
